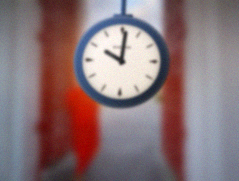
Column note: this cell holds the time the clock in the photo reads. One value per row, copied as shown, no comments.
10:01
